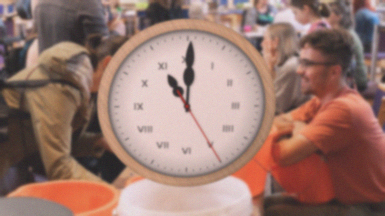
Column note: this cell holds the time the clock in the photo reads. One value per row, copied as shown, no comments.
11:00:25
